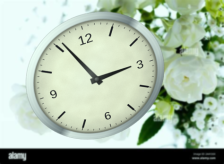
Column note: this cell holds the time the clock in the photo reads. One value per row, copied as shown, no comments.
2:56
